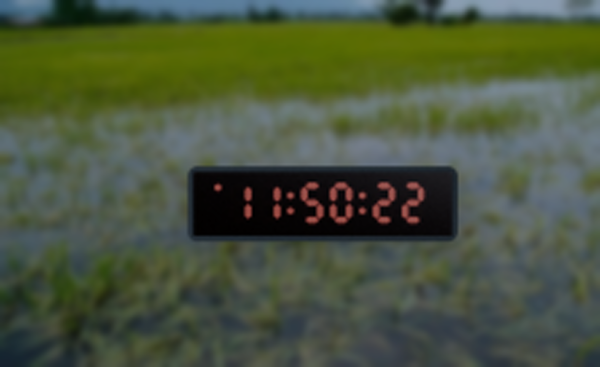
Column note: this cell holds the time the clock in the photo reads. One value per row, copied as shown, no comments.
11:50:22
